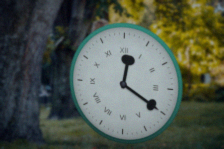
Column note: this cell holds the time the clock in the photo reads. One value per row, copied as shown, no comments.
12:20
